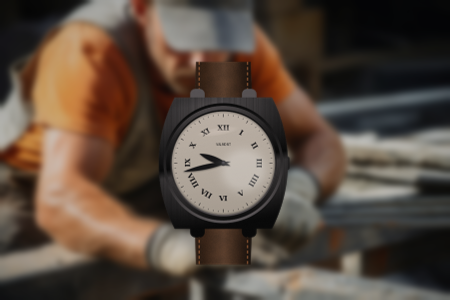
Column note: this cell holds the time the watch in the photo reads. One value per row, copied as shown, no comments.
9:43
